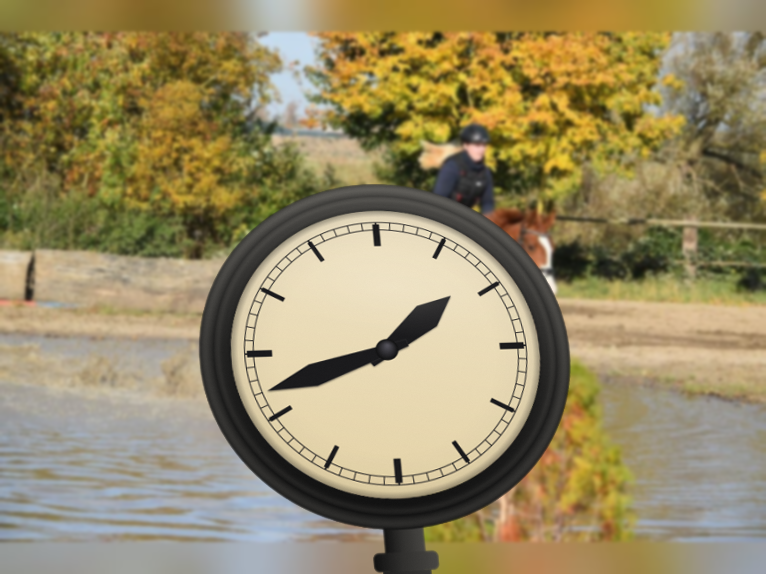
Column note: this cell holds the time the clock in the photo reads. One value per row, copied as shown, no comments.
1:42
